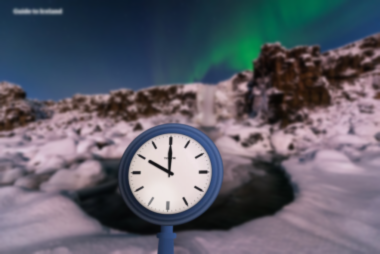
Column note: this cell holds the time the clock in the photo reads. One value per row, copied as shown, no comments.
10:00
